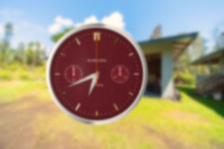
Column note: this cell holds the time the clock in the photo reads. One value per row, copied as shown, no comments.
6:41
